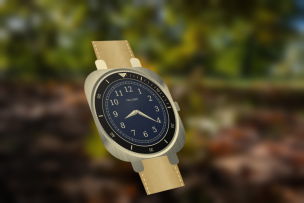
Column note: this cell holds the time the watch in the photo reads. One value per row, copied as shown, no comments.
8:21
